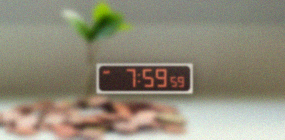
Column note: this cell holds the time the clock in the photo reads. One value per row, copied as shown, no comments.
7:59
